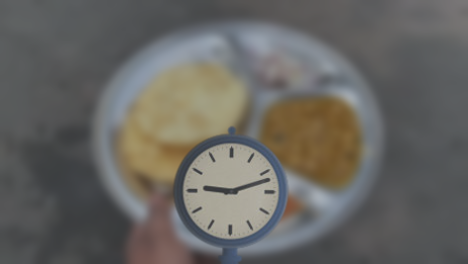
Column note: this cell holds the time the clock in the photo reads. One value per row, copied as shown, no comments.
9:12
